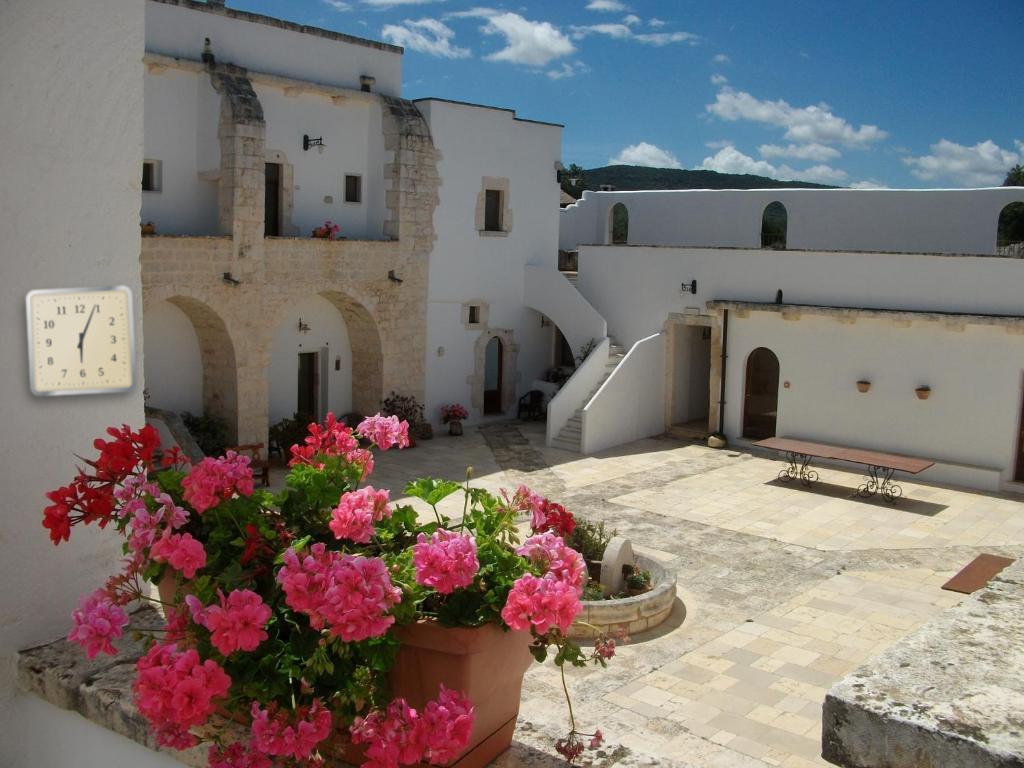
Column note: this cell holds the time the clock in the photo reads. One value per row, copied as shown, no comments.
6:04
